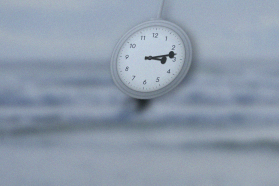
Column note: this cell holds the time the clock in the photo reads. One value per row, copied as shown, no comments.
3:13
